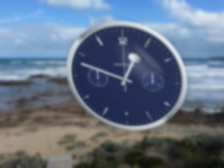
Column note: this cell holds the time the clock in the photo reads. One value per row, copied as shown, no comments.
12:48
